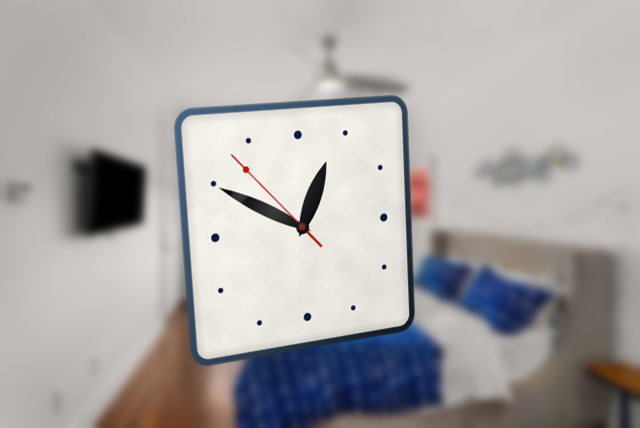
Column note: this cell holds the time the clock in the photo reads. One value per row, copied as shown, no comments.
12:49:53
